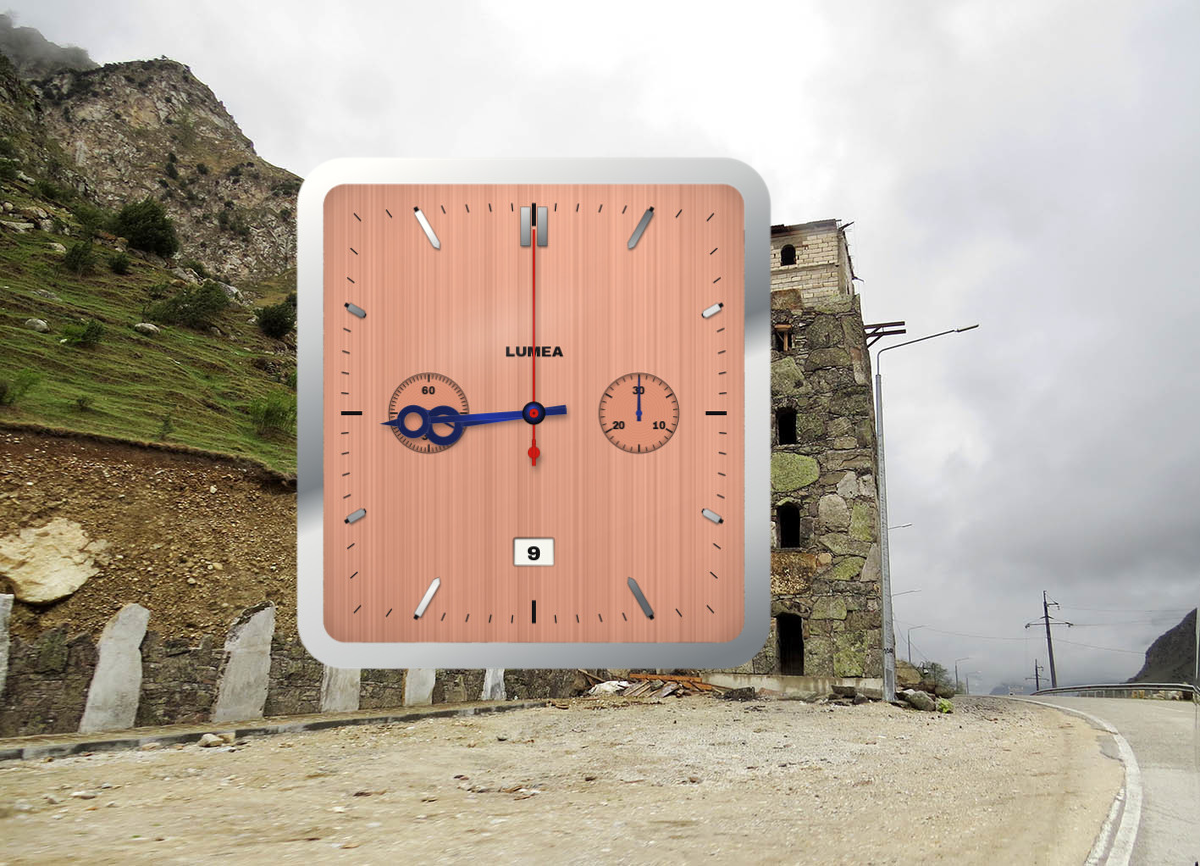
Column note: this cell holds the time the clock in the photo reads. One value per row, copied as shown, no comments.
8:44:20
